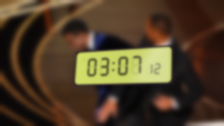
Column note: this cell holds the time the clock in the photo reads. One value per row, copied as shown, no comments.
3:07
